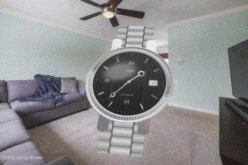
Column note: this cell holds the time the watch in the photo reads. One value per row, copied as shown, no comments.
1:37
